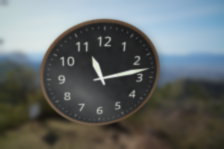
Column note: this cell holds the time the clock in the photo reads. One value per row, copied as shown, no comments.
11:13
